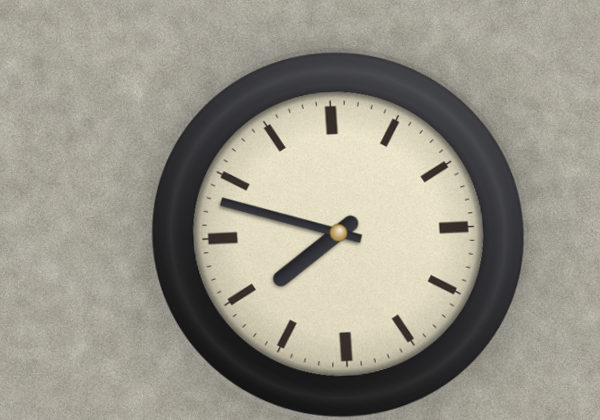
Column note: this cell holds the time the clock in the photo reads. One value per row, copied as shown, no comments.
7:48
